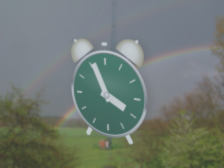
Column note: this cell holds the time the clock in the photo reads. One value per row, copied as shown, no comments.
3:56
